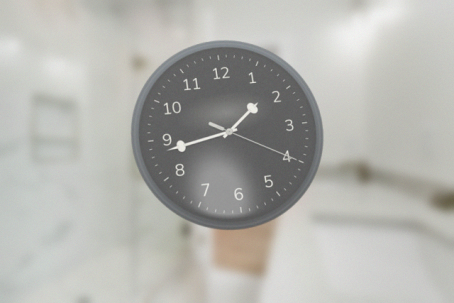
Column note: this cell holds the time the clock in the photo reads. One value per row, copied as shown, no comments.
1:43:20
